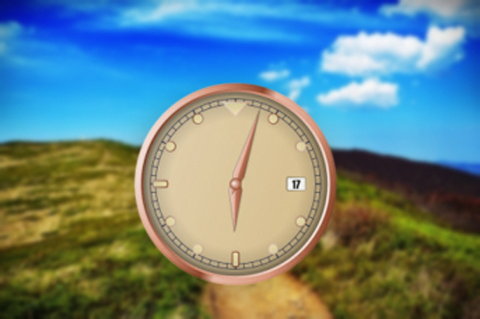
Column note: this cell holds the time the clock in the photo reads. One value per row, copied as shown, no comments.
6:03
